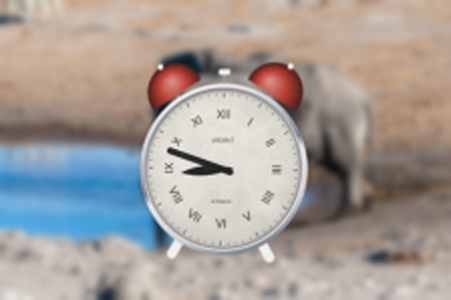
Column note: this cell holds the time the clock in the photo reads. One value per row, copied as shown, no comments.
8:48
